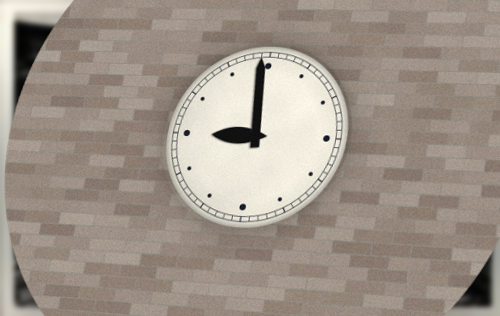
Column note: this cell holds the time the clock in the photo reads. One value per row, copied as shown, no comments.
8:59
